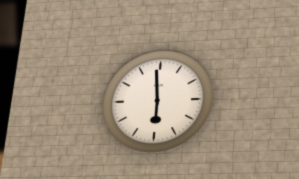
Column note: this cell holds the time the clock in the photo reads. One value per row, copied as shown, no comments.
5:59
